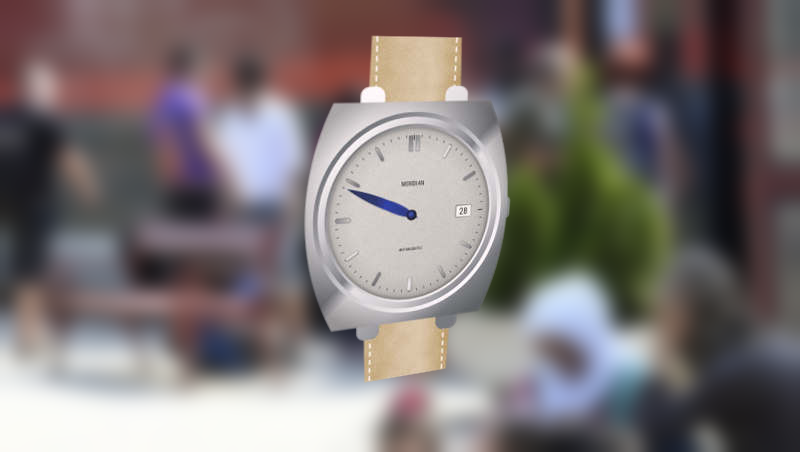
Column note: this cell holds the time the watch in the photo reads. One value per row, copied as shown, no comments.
9:49
